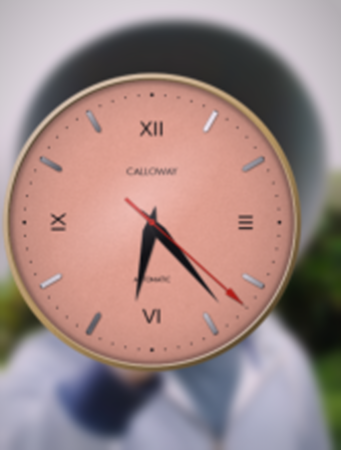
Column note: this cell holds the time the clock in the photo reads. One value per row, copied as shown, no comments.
6:23:22
